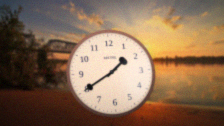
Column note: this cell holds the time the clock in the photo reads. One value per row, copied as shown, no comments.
1:40
